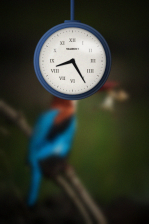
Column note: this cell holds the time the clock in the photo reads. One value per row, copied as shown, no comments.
8:25
